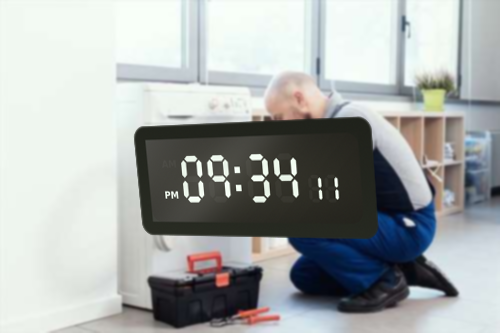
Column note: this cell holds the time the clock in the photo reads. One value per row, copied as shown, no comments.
9:34:11
